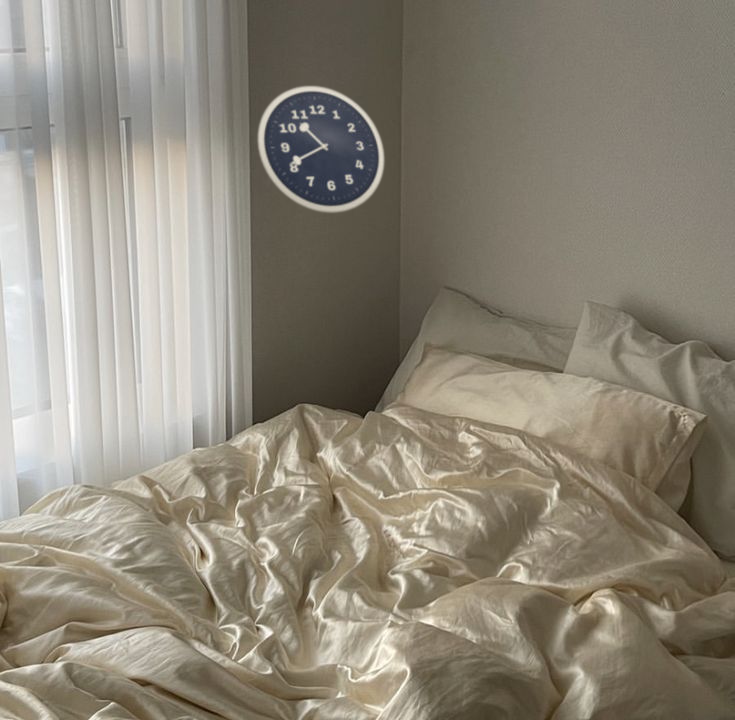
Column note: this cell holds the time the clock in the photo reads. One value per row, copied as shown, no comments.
10:41
